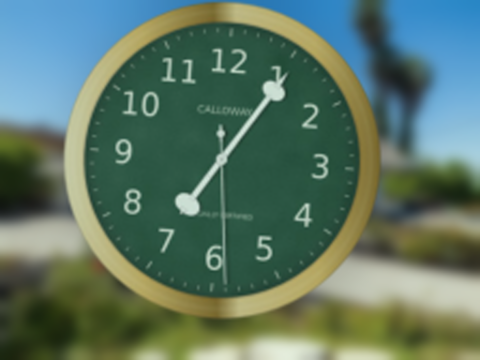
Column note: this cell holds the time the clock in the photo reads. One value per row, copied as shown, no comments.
7:05:29
